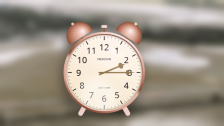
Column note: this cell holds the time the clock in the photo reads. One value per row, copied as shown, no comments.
2:15
